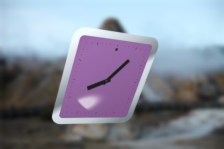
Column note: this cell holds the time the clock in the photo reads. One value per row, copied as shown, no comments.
8:06
